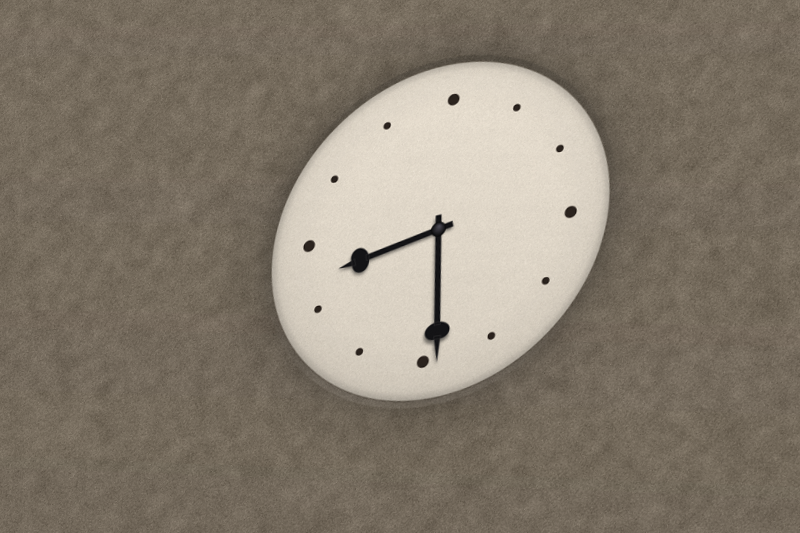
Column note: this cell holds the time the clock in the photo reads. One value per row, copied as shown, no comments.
8:29
